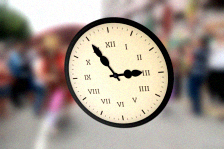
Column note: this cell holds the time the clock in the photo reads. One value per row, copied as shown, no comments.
2:55
